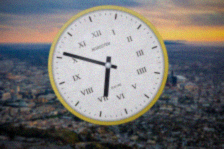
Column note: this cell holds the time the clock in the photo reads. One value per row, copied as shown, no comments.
6:51
